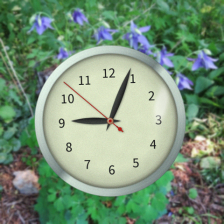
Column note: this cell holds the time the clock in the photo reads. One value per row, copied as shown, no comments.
9:03:52
